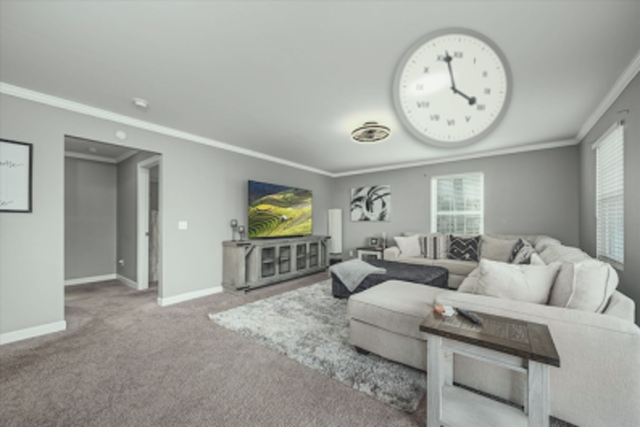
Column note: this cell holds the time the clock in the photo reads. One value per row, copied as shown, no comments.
3:57
